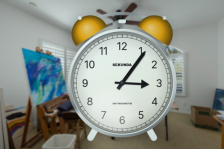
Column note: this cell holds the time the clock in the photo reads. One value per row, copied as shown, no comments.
3:06
